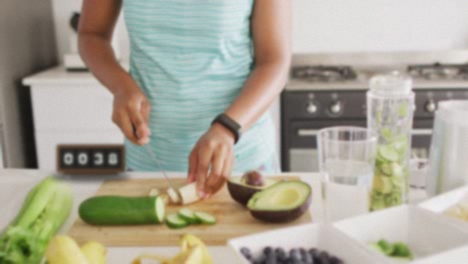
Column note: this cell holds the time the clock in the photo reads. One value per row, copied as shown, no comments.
0:38
